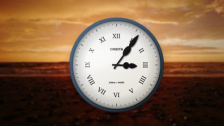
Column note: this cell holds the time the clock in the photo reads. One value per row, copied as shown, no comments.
3:06
